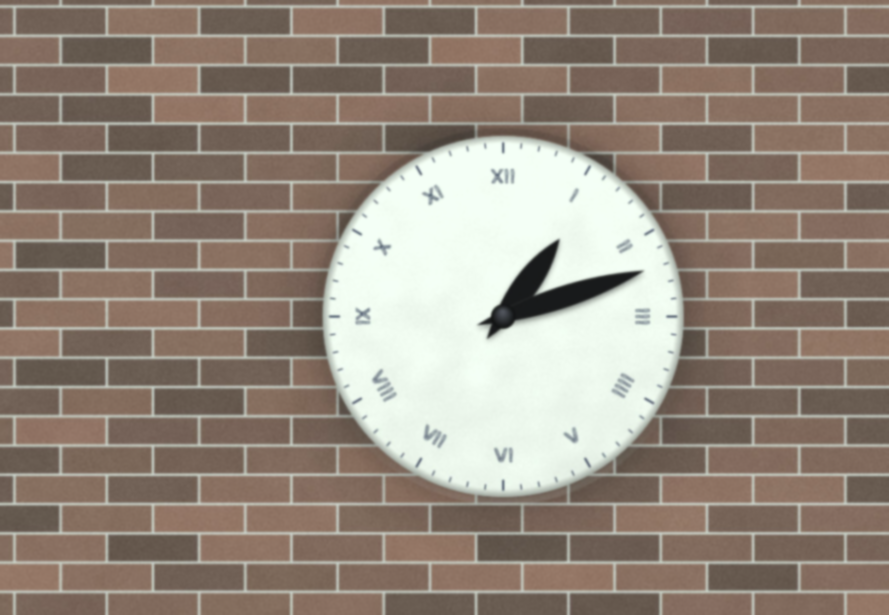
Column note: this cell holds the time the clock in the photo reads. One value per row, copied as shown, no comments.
1:12
